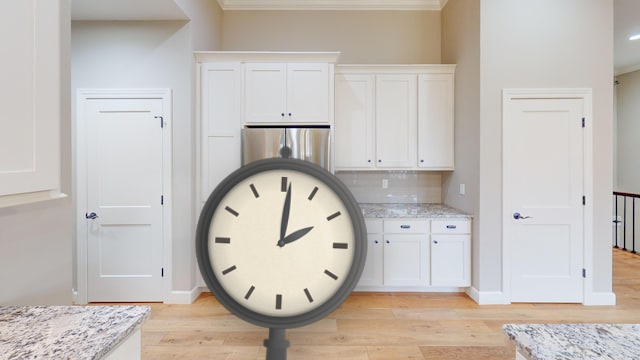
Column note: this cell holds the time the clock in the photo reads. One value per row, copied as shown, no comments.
2:01
